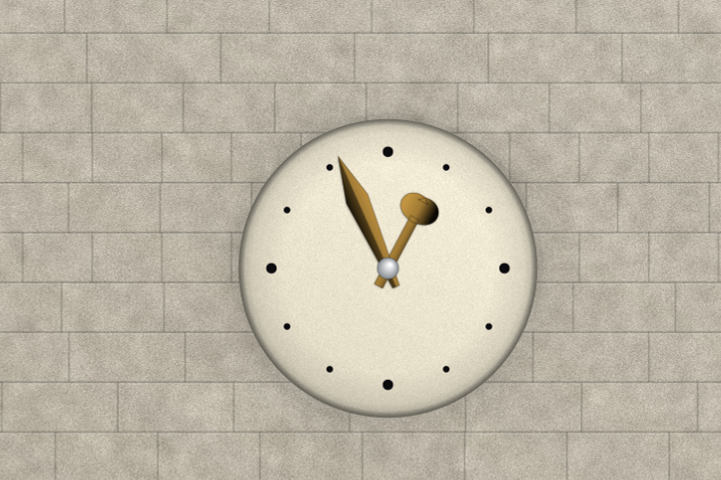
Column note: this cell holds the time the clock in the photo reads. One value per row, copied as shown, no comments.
12:56
